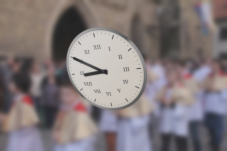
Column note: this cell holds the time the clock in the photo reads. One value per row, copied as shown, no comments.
8:50
